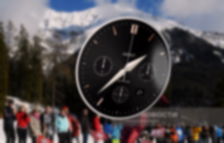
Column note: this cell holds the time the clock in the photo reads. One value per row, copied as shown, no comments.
1:37
